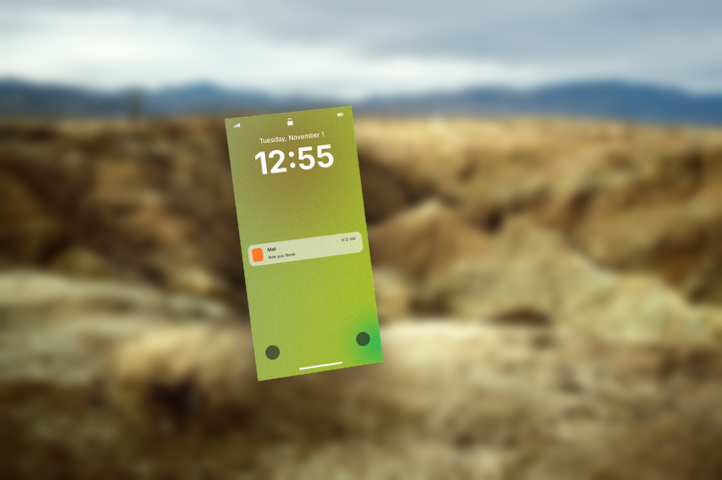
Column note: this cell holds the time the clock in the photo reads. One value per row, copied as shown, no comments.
12:55
